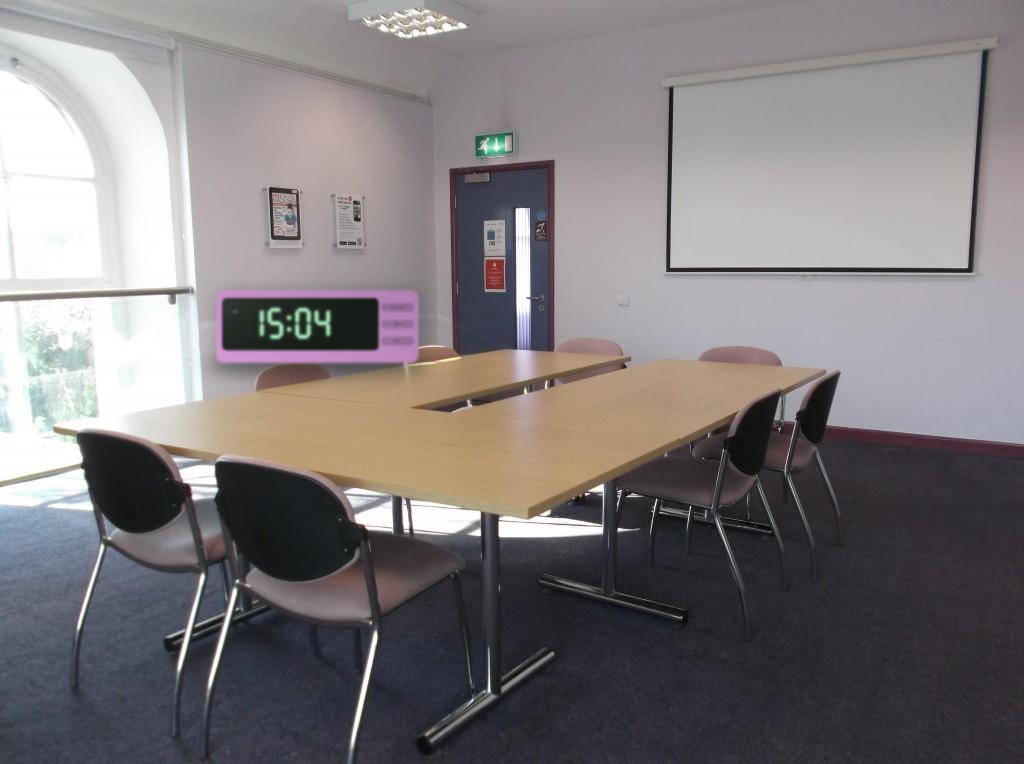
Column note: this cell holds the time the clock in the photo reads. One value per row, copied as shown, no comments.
15:04
